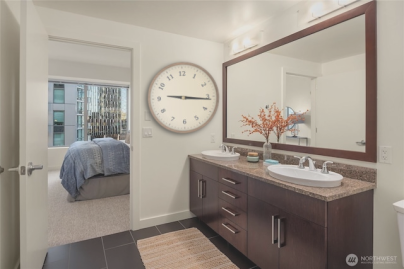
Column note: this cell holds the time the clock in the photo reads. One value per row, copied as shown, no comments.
9:16
